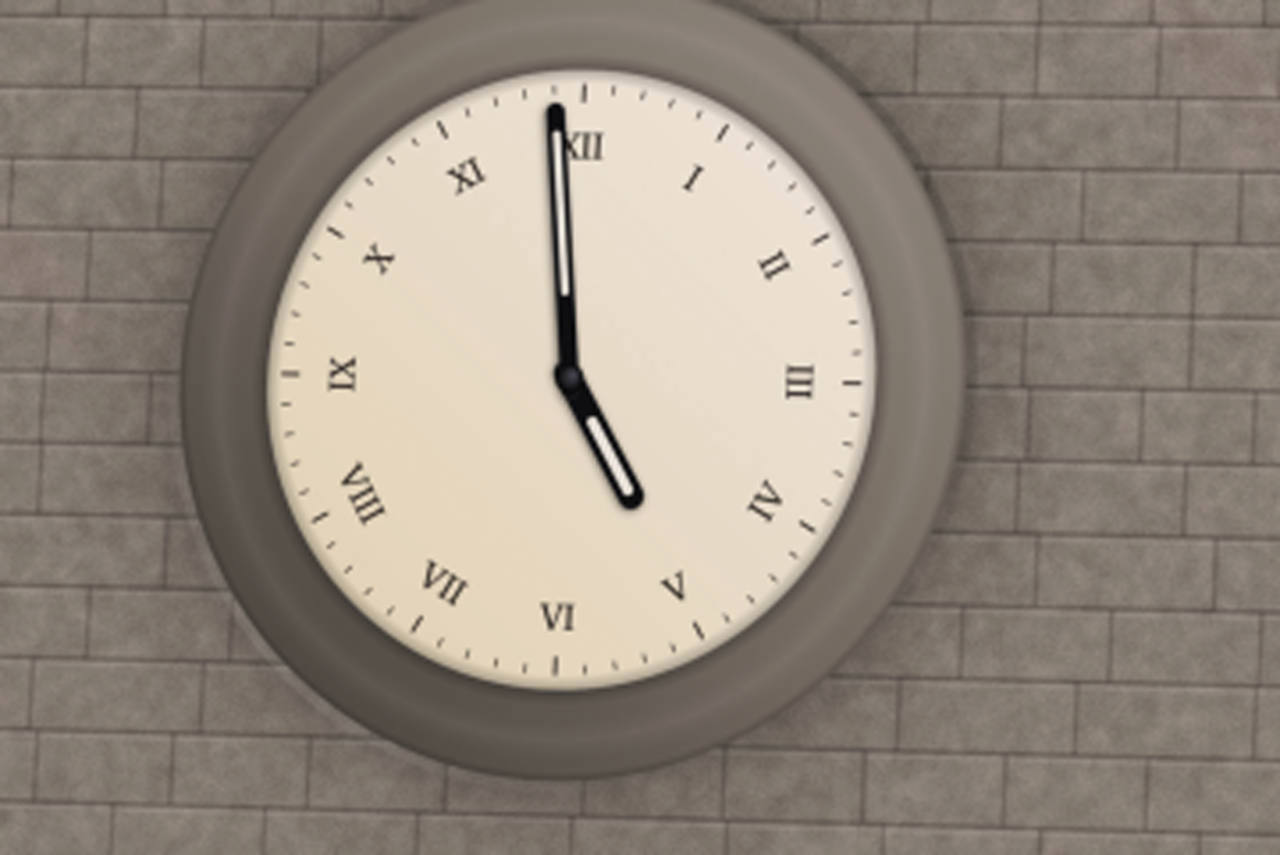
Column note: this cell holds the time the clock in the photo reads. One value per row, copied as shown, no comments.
4:59
